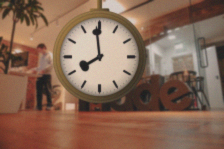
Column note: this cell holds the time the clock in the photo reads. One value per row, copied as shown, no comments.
7:59
